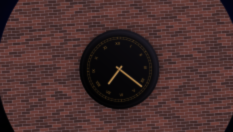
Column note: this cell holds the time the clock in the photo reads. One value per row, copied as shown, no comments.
7:22
